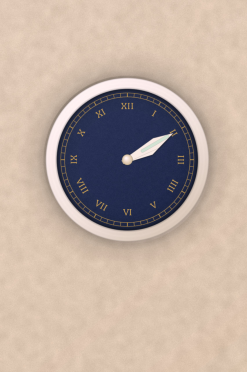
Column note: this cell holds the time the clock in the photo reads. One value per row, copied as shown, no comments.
2:10
